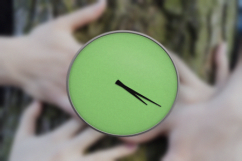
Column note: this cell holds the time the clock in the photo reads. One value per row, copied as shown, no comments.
4:20
